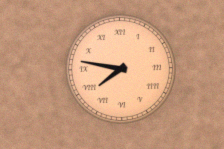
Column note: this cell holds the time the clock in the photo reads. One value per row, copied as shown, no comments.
7:47
